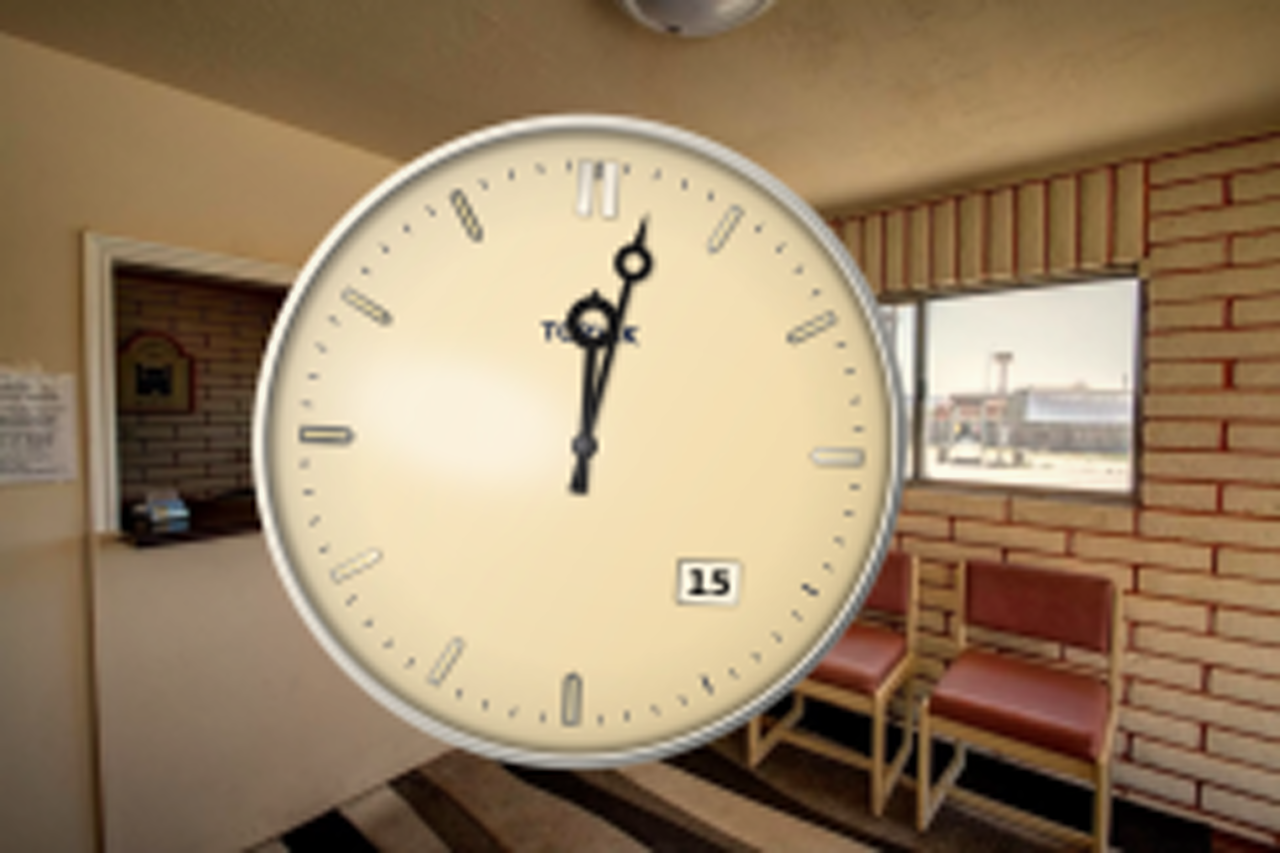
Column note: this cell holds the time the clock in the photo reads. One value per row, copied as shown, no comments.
12:02
